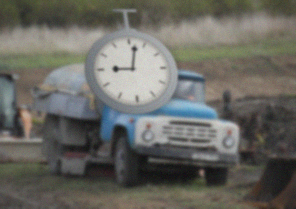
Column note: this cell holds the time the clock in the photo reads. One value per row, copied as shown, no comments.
9:02
